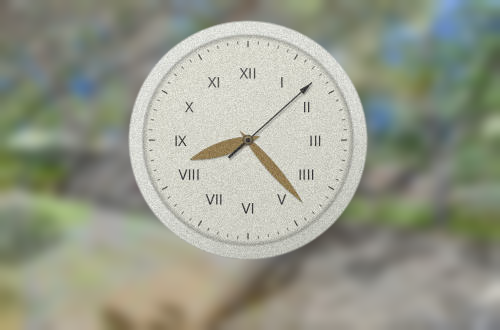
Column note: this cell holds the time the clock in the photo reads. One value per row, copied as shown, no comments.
8:23:08
